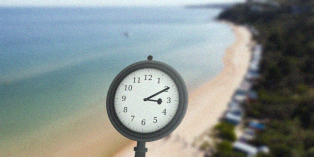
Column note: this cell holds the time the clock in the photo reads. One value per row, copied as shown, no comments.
3:10
